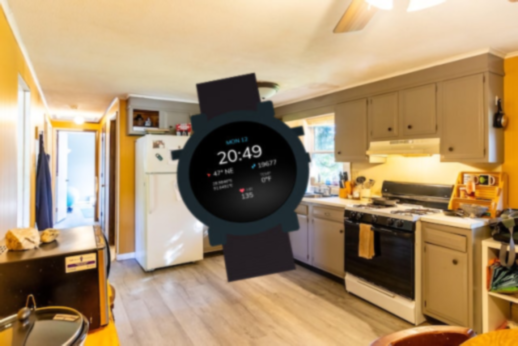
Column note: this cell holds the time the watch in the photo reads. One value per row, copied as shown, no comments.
20:49
